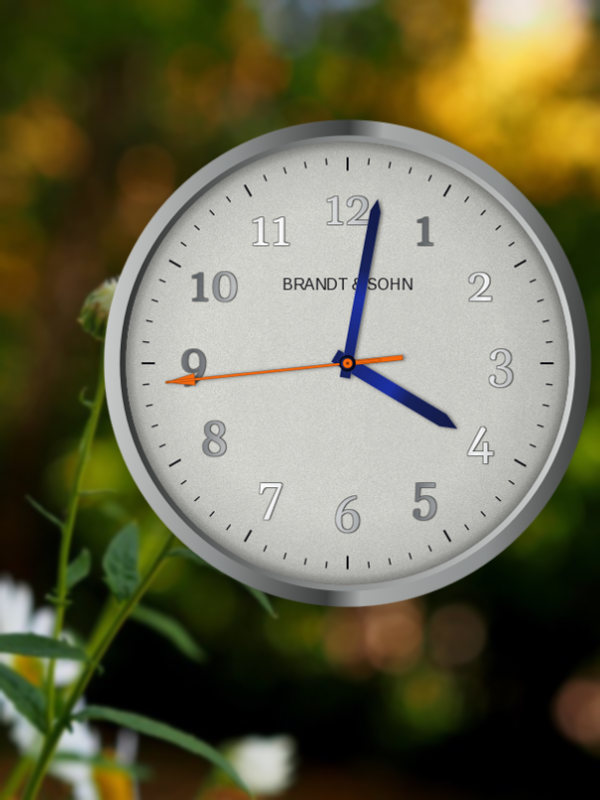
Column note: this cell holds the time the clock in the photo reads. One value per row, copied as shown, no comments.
4:01:44
